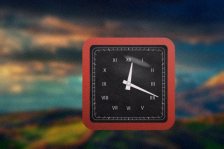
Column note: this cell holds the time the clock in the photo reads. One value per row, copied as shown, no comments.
12:19
